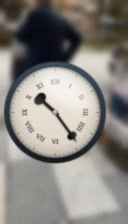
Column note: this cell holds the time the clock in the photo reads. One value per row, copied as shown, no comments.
10:24
